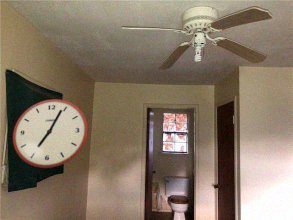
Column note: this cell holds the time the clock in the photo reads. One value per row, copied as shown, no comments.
7:04
